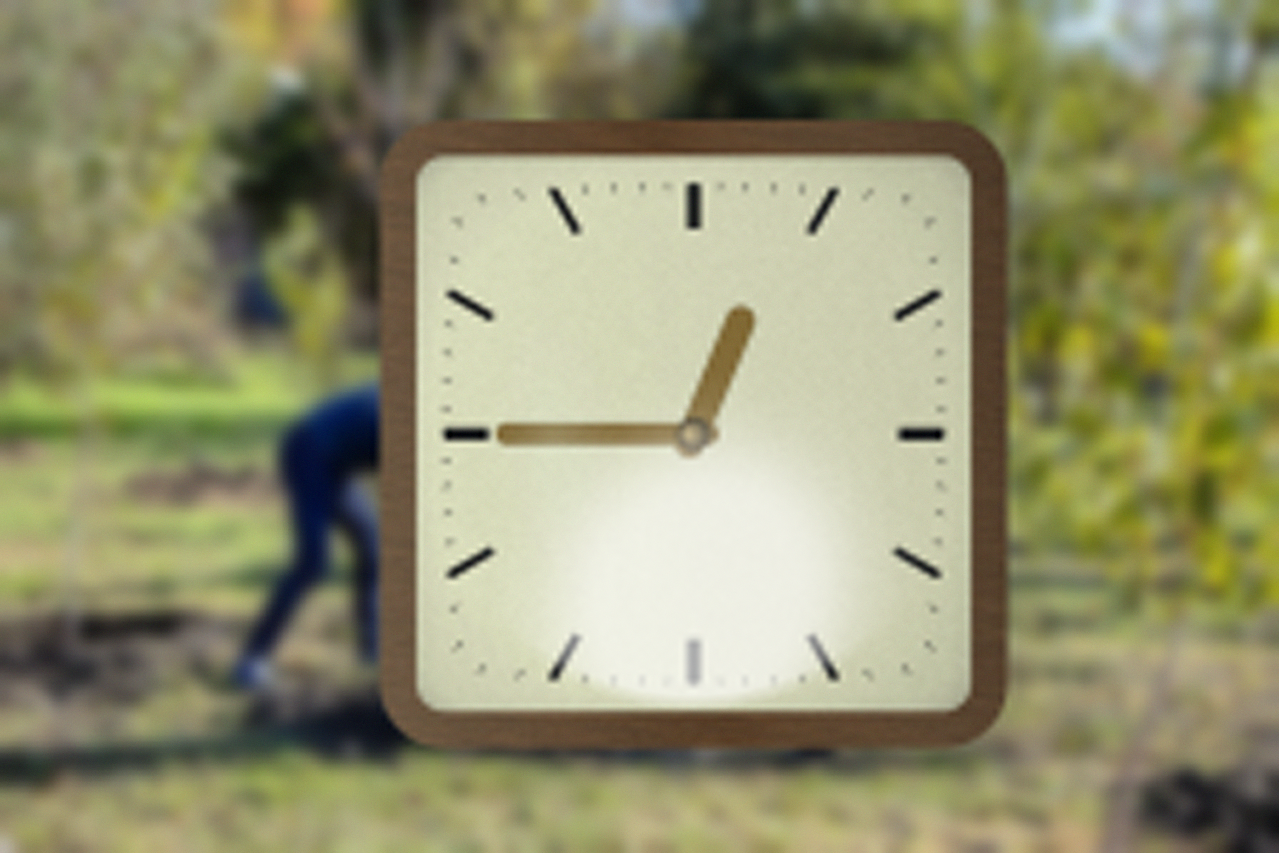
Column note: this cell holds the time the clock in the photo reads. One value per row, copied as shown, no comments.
12:45
